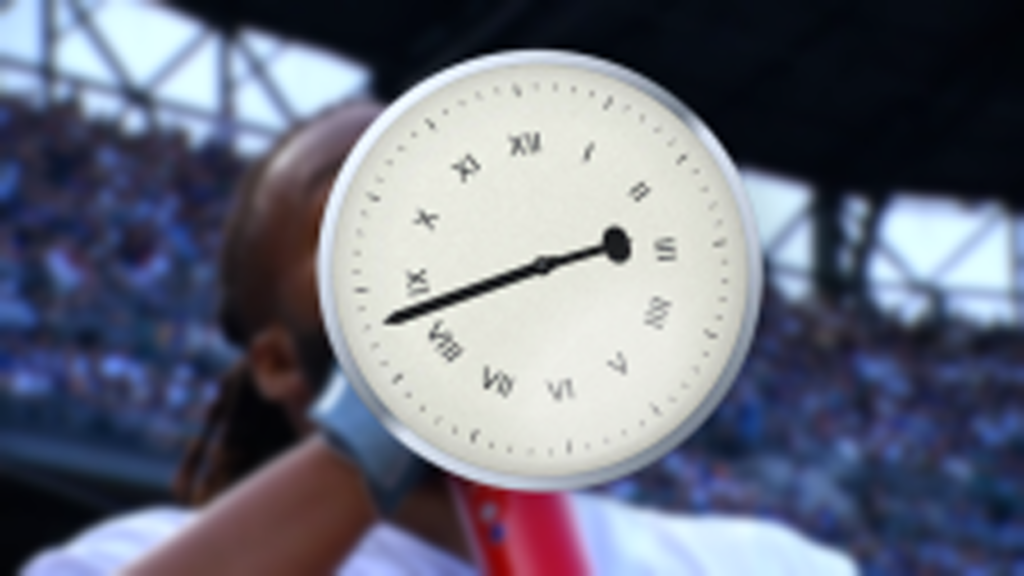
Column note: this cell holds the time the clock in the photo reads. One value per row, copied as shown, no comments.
2:43
